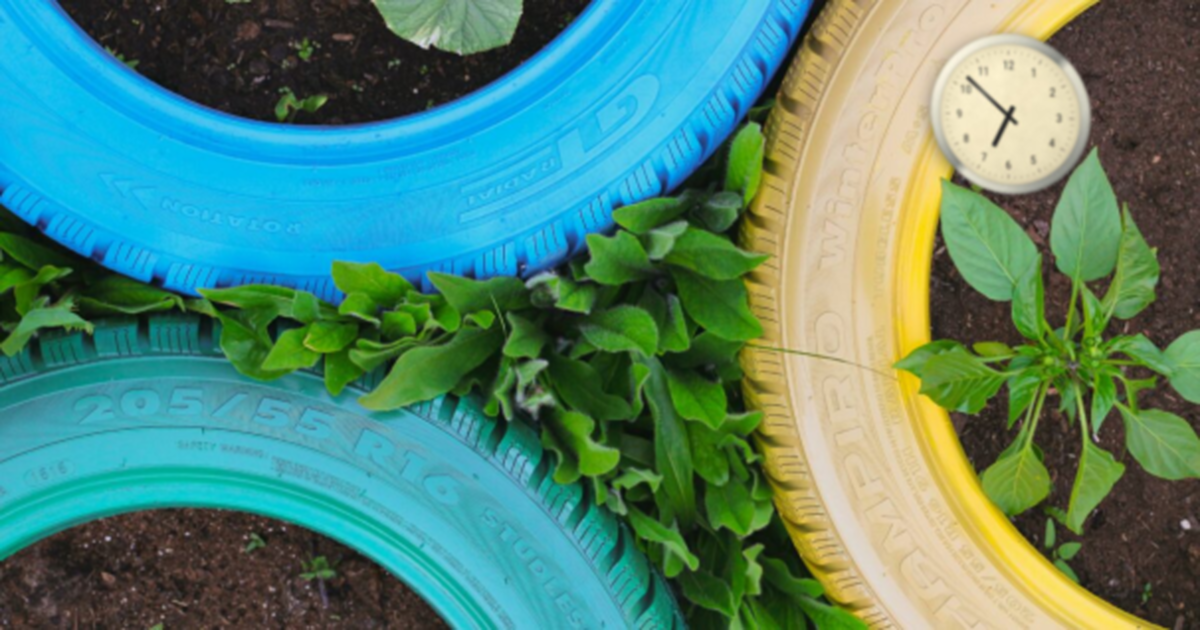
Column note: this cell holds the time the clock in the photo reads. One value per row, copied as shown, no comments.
6:52
